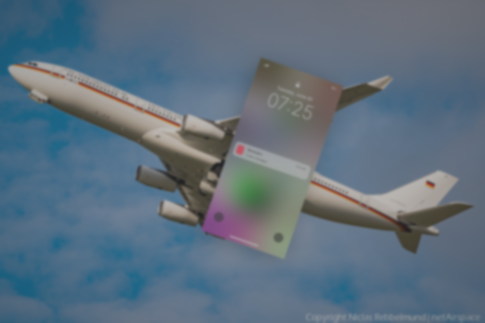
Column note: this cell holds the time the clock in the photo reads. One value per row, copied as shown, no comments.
7:25
